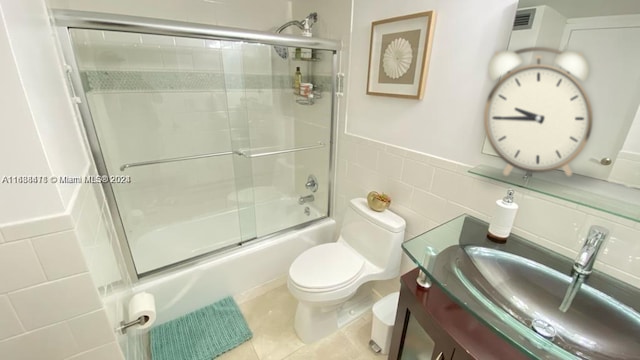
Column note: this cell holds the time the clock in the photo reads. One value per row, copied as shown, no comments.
9:45
